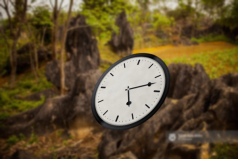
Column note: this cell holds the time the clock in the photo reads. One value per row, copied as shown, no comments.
5:12
